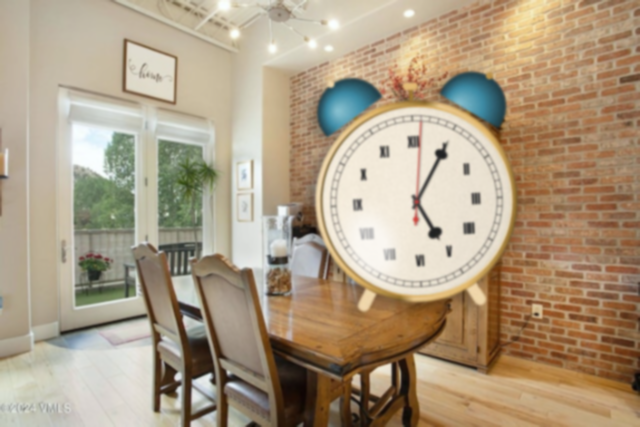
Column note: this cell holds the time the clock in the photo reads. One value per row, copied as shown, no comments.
5:05:01
